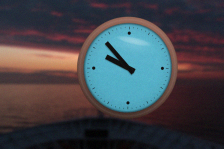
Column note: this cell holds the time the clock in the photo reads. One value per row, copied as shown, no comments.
9:53
